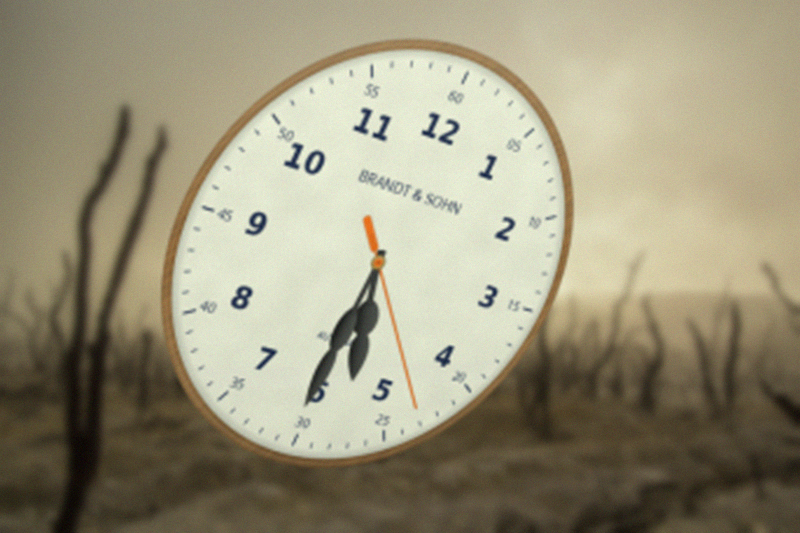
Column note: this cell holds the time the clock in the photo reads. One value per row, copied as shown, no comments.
5:30:23
